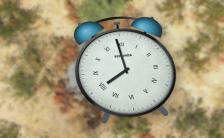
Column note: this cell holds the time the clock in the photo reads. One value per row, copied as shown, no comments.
7:59
